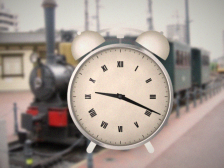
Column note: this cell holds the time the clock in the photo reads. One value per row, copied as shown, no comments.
9:19
